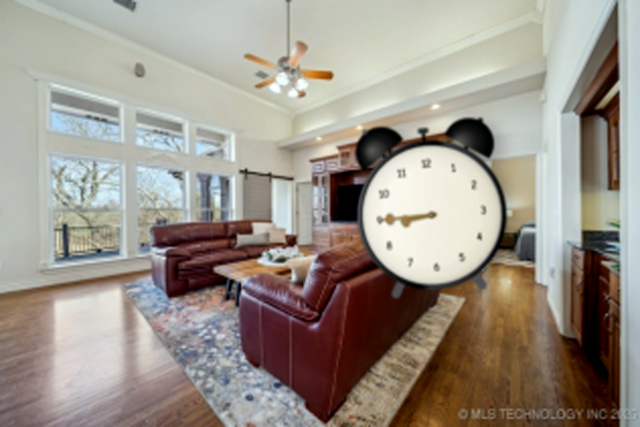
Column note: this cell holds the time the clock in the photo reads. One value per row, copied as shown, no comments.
8:45
